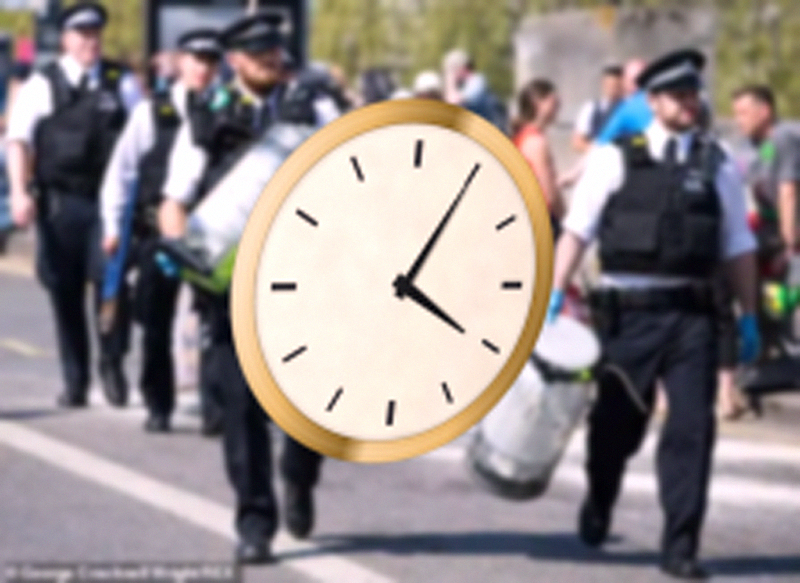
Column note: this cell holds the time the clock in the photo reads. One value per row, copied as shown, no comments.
4:05
